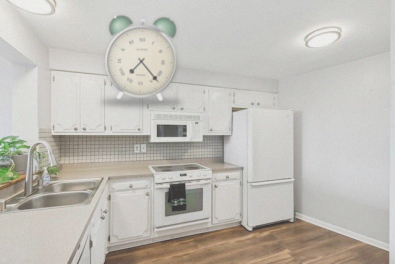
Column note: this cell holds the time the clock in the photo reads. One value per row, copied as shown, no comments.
7:23
